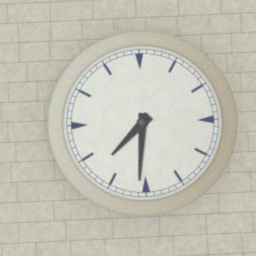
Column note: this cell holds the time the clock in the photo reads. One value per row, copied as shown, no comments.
7:31
